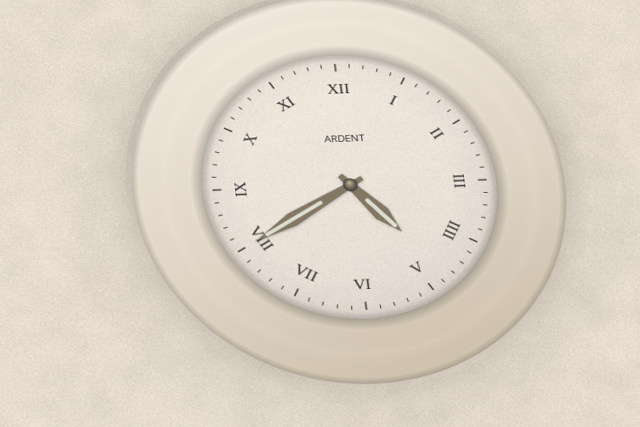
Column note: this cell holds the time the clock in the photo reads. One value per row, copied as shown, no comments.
4:40
